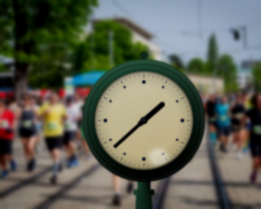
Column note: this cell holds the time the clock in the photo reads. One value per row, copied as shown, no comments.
1:38
